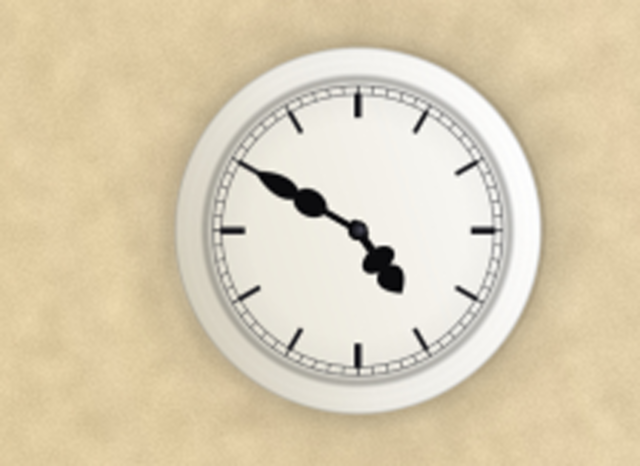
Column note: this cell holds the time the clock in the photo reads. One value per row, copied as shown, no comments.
4:50
